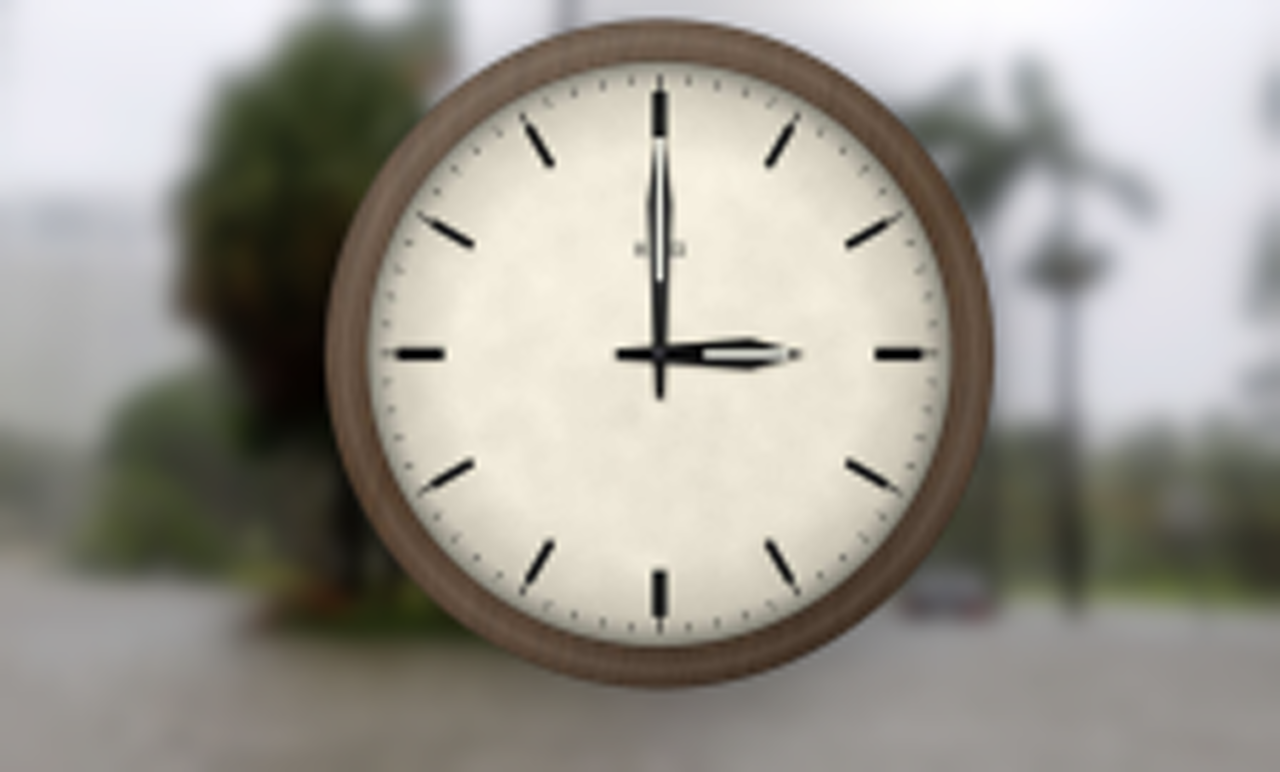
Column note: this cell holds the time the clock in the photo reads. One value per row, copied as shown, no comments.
3:00
